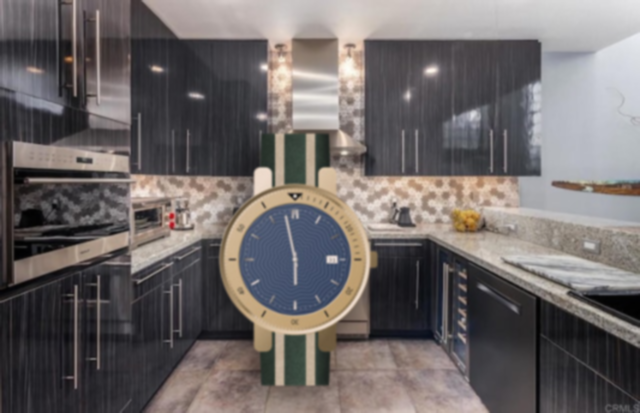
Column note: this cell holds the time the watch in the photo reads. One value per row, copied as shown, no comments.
5:58
